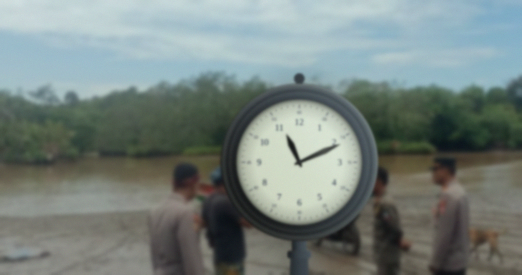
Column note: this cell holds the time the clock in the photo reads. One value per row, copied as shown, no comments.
11:11
